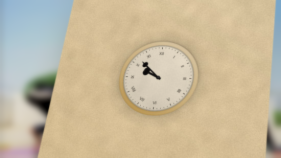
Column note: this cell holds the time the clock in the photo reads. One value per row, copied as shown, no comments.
9:52
